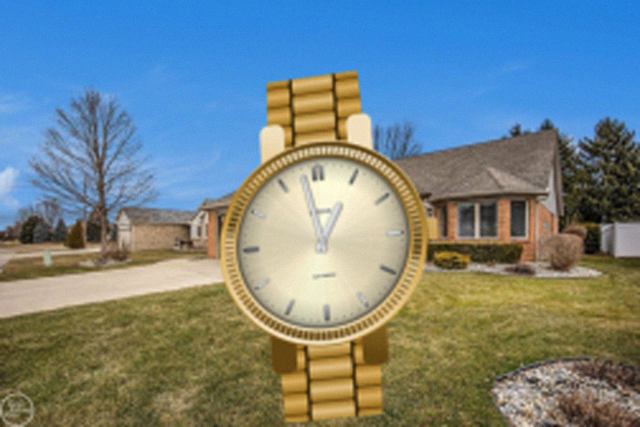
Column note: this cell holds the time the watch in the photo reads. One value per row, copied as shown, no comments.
12:58
